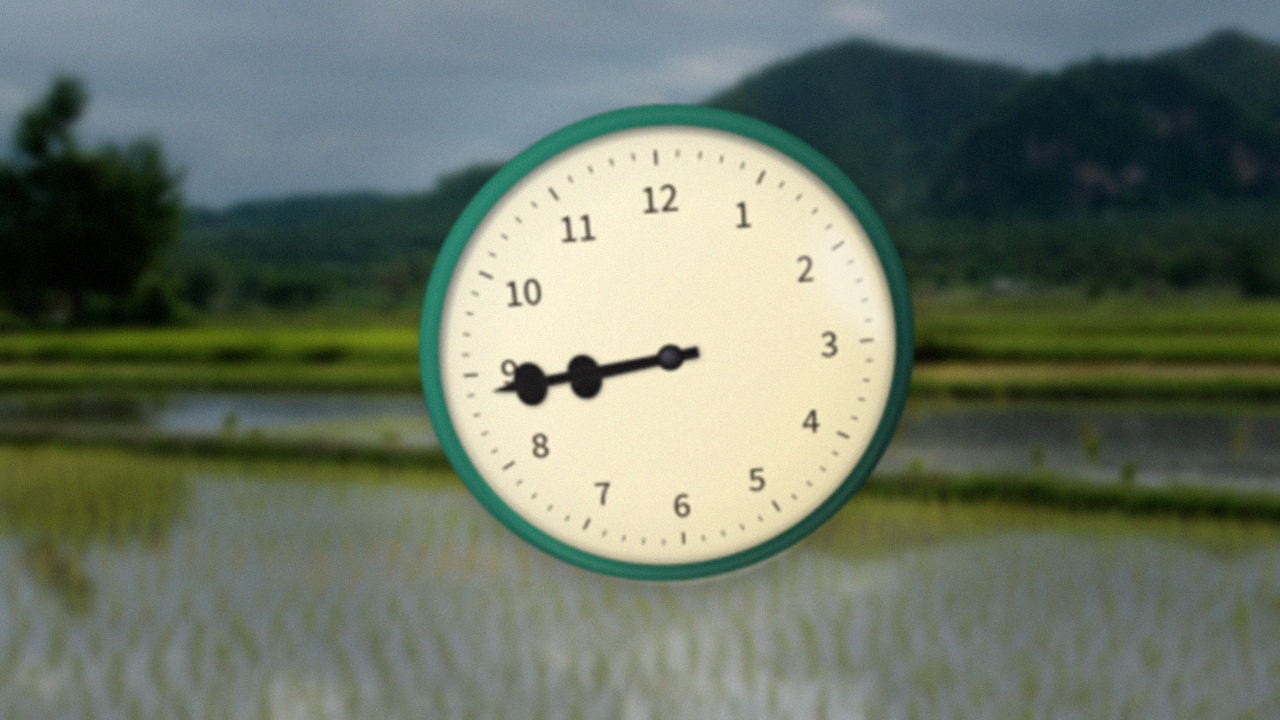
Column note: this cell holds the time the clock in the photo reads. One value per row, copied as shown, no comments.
8:44
